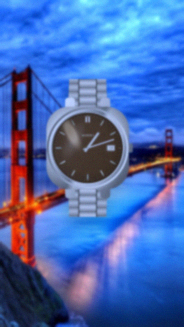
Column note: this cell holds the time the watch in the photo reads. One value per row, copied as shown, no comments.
1:12
